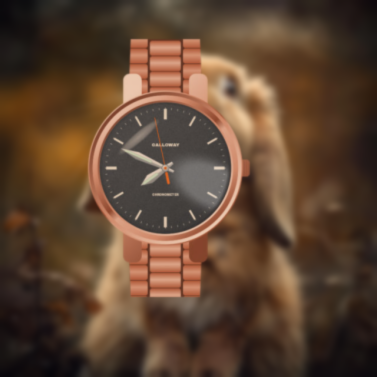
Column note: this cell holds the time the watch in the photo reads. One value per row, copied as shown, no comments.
7:48:58
